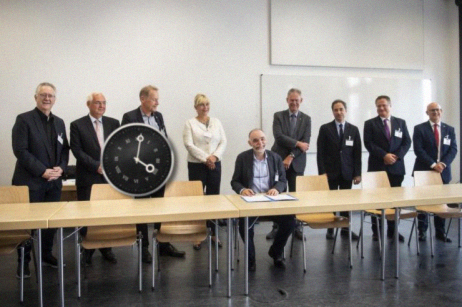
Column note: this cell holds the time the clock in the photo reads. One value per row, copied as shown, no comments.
4:01
